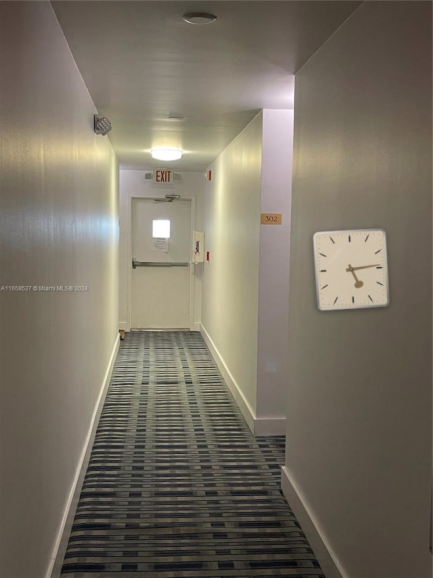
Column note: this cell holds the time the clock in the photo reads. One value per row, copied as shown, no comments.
5:14
